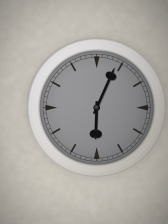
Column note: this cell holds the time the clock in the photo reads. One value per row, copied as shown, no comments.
6:04
